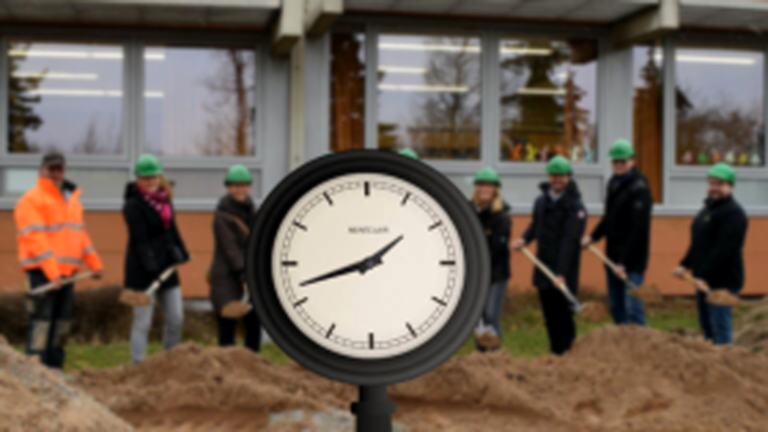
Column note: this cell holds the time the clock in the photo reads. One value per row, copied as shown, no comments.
1:42
